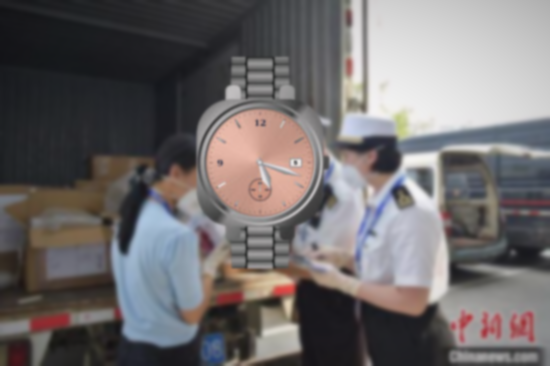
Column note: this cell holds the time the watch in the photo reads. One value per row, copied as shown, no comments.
5:18
